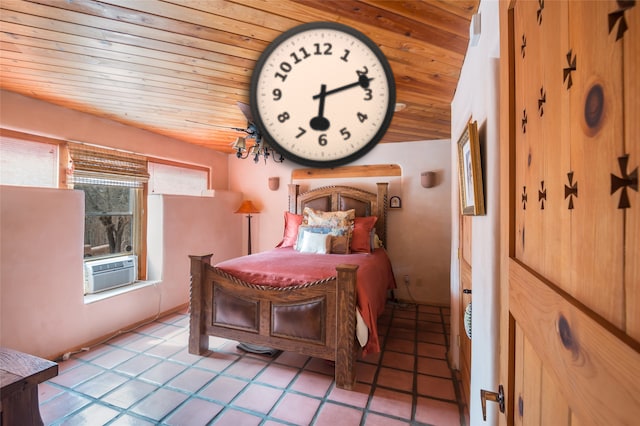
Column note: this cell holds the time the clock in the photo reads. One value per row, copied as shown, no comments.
6:12
